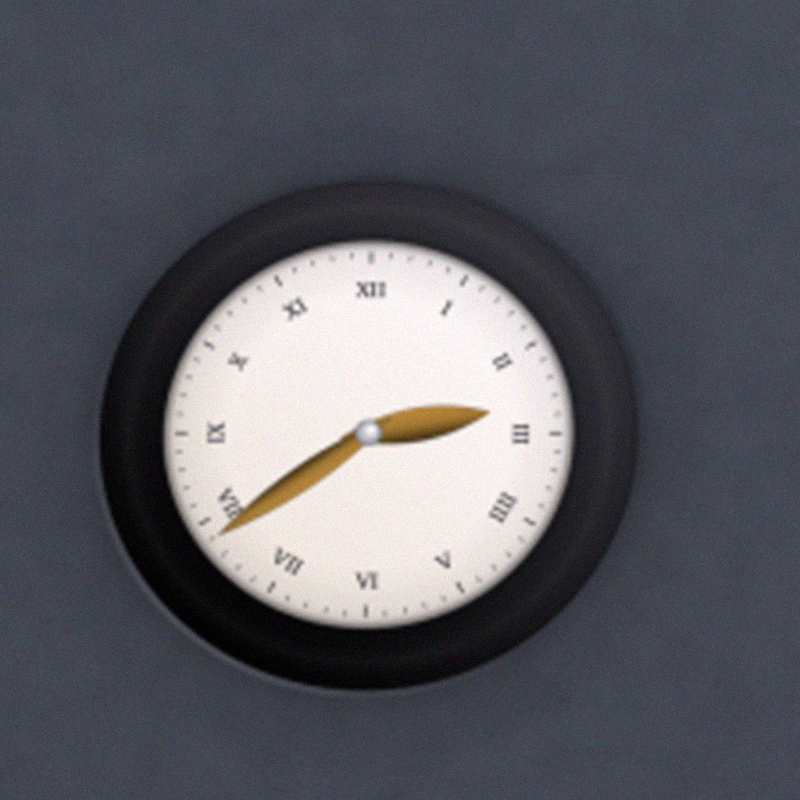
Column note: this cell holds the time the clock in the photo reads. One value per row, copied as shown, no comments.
2:39
